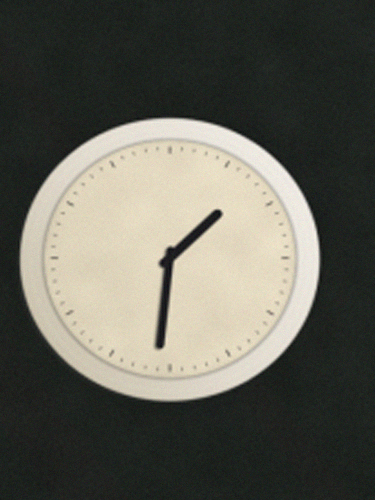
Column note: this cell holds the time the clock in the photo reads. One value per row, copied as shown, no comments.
1:31
